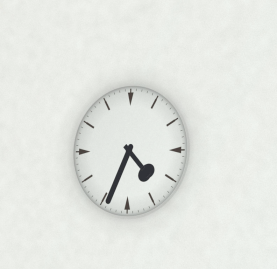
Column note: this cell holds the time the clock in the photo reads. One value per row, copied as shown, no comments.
4:34
